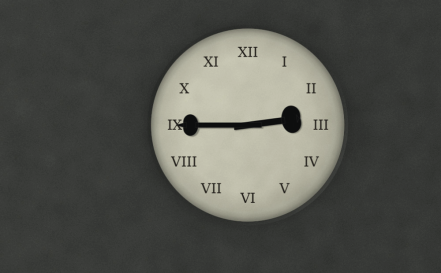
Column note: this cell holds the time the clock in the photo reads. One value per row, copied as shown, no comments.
2:45
